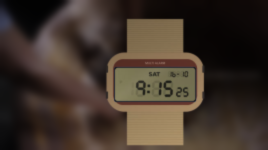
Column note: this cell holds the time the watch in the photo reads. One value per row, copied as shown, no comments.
9:15:25
